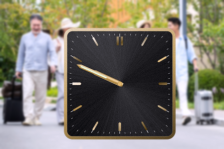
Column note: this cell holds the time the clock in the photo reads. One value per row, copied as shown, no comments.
9:49
